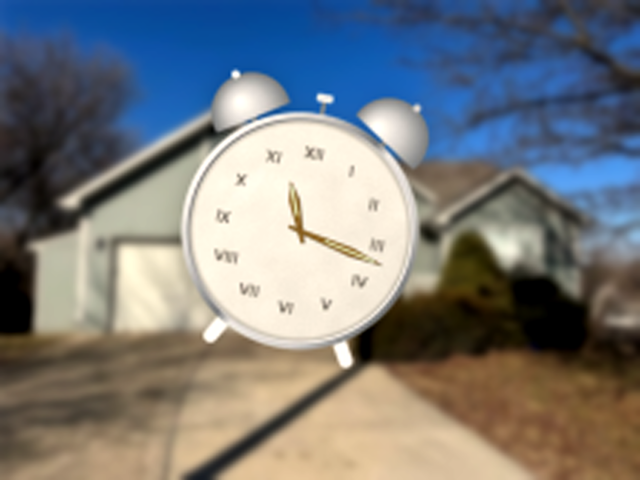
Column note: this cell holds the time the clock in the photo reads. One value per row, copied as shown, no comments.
11:17
